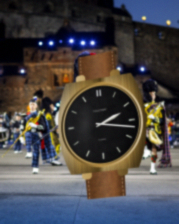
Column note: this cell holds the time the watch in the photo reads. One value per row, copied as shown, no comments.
2:17
